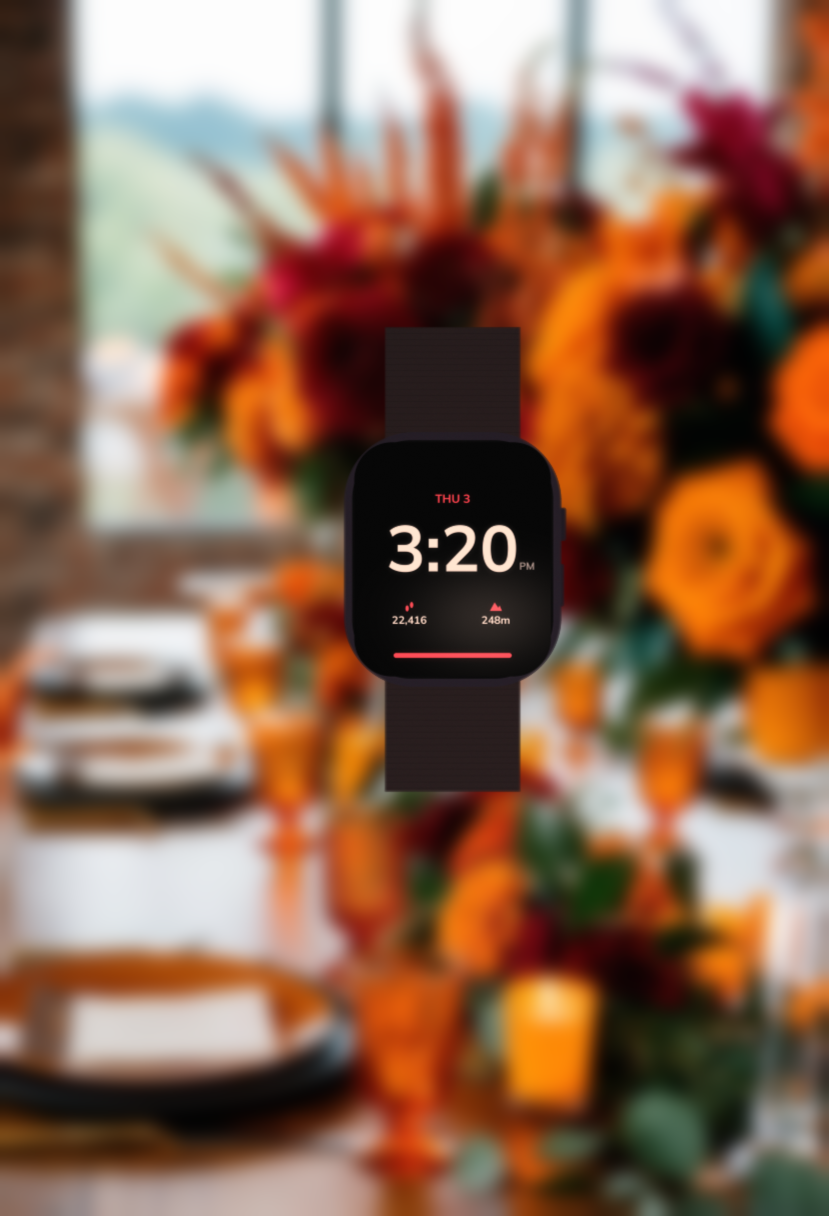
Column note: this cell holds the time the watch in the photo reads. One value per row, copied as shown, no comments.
3:20
